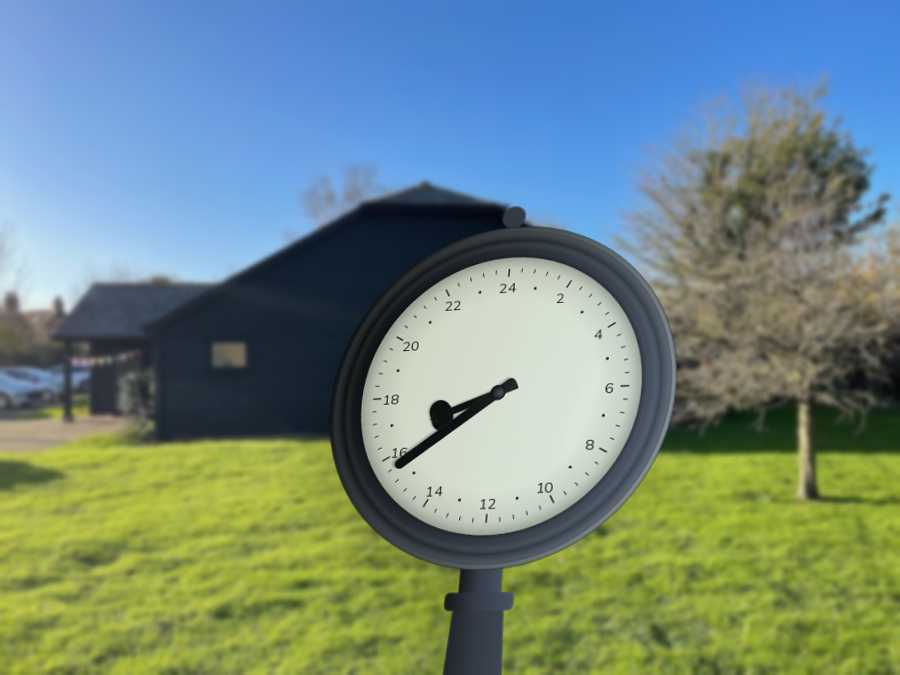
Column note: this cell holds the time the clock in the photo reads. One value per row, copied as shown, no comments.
16:39
